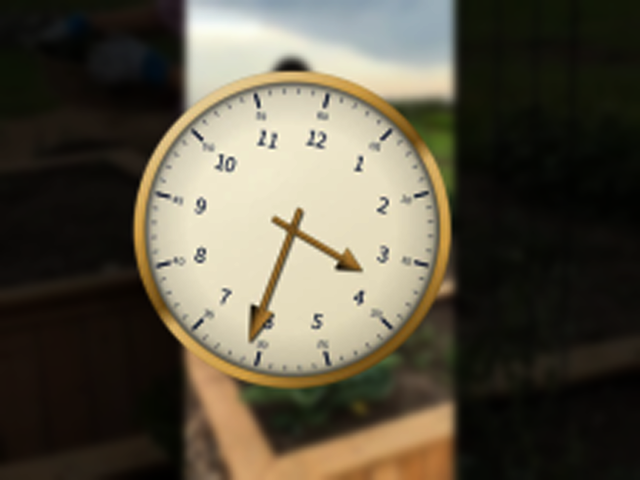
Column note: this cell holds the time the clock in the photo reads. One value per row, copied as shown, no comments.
3:31
